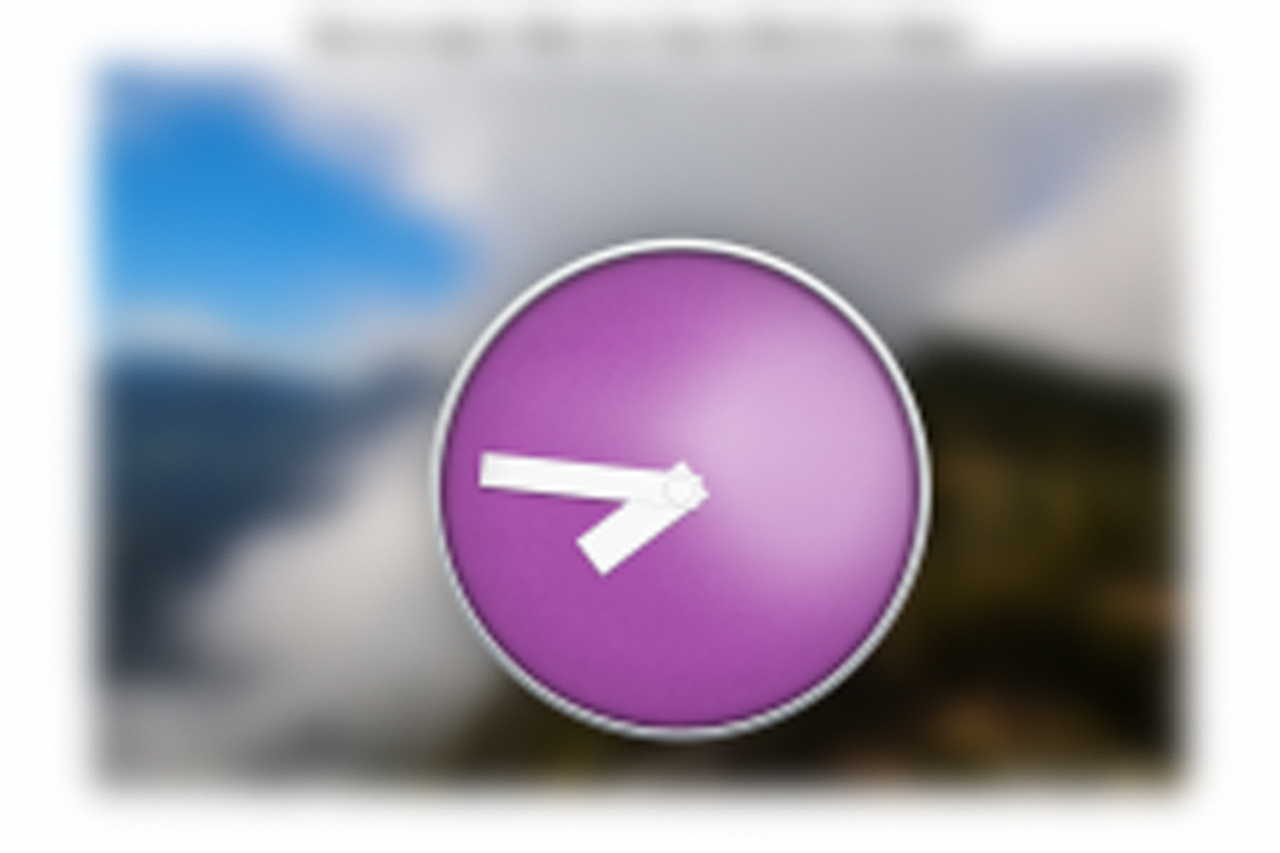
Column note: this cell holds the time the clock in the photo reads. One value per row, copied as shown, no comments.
7:46
